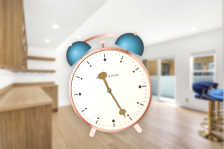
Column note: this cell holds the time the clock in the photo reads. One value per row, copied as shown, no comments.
11:26
